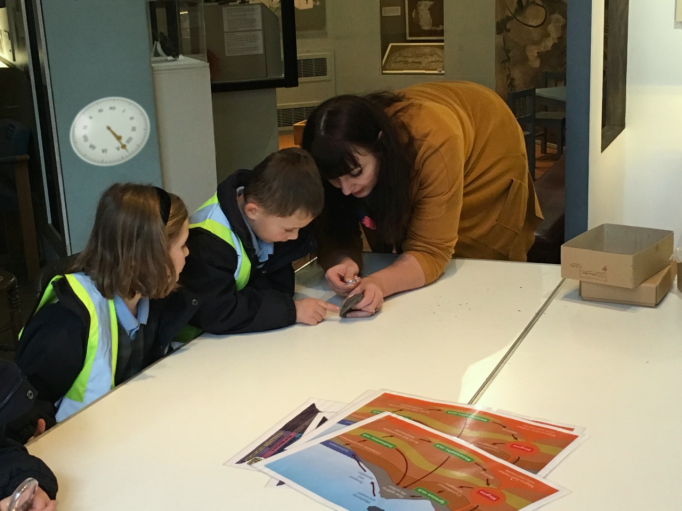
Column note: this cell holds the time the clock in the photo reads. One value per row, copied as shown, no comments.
4:23
